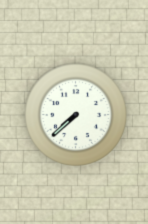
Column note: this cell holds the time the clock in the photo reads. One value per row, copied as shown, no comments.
7:38
